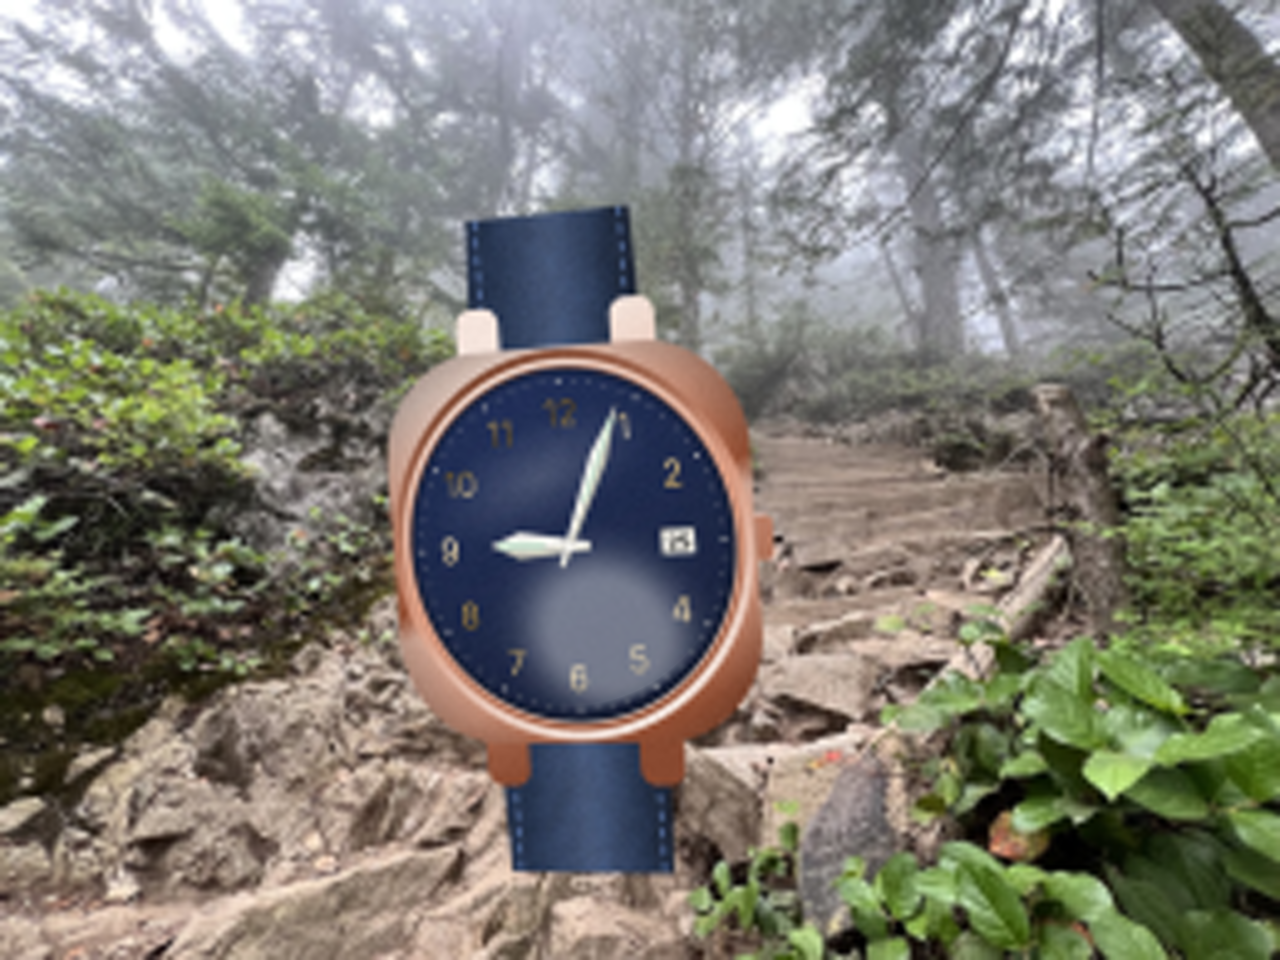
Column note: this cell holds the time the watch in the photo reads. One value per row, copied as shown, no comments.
9:04
